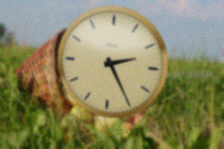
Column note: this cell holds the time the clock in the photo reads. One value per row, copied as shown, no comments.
2:25
